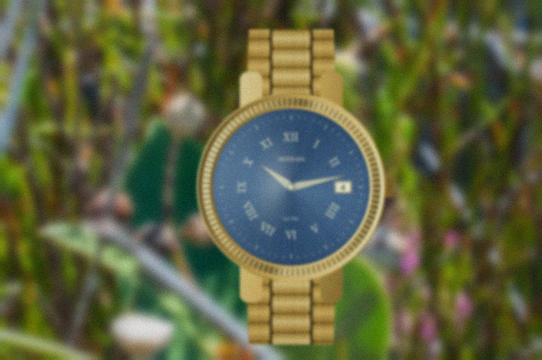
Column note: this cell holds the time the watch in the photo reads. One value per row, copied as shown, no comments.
10:13
